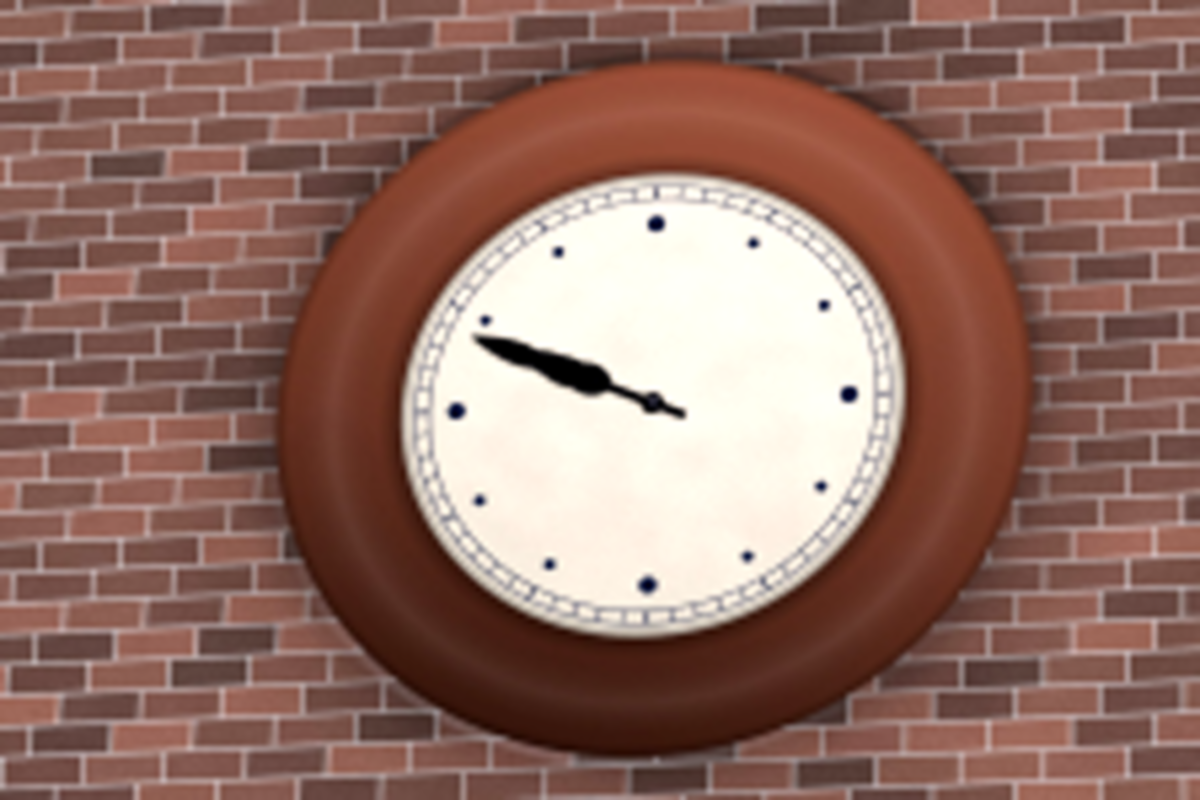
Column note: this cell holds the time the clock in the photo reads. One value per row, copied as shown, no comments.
9:49
